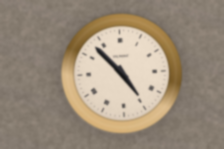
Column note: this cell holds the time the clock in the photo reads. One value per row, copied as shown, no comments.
4:53
